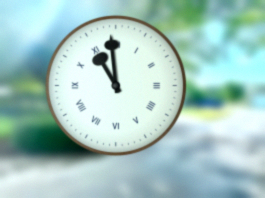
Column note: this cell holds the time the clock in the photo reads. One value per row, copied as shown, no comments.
10:59
